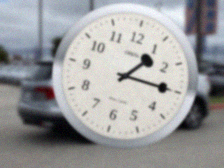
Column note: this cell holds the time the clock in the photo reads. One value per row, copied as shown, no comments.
1:15
